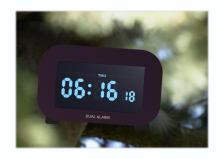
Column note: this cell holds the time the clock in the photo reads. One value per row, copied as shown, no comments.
6:16:18
